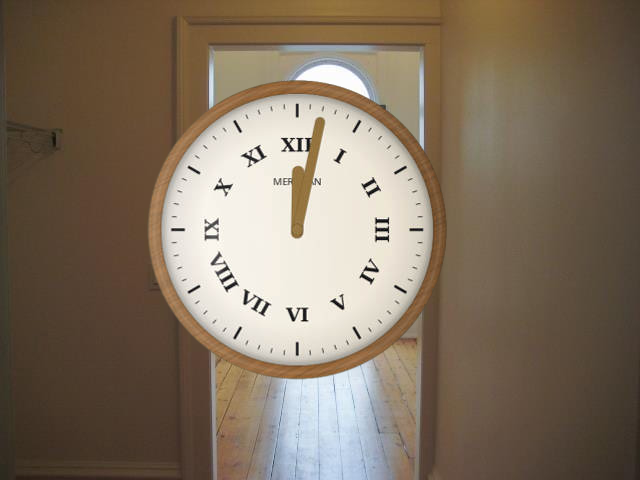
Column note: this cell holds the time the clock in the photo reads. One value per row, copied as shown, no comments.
12:02
